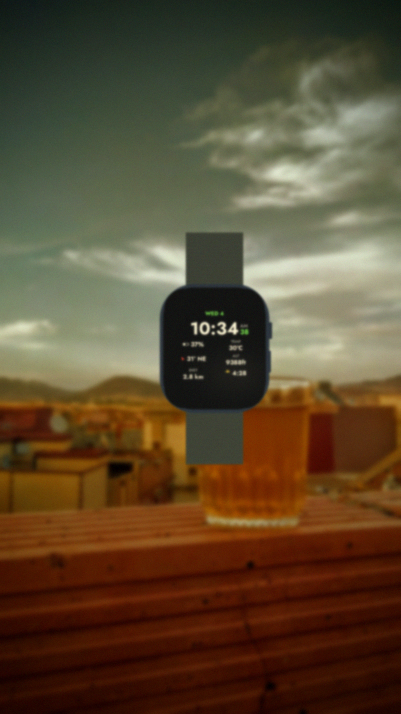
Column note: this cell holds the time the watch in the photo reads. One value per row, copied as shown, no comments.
10:34
